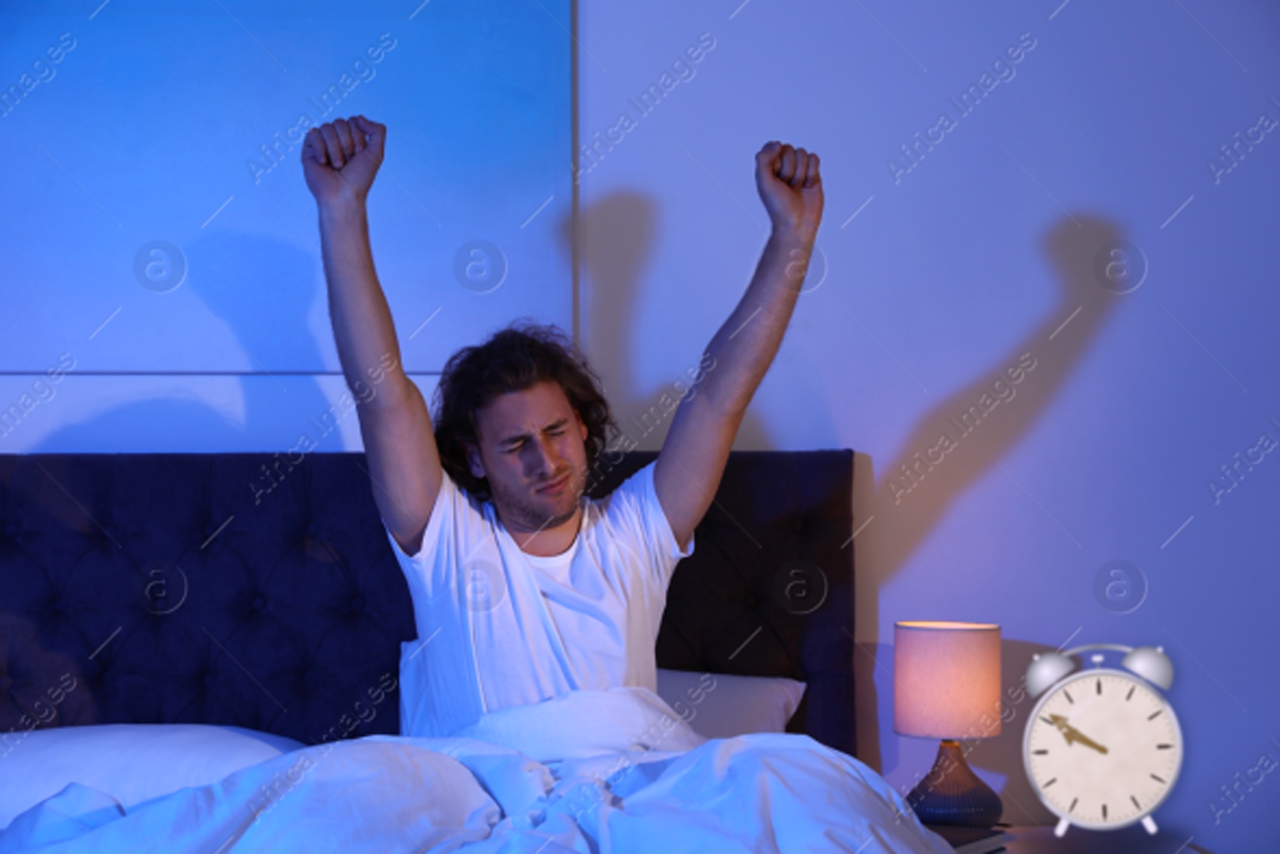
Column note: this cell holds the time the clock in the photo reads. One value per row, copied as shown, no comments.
9:51
